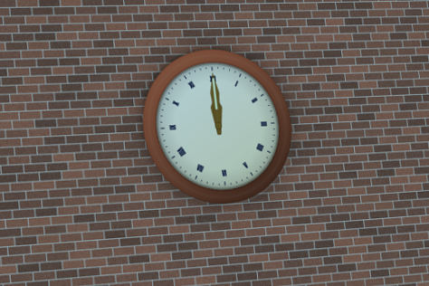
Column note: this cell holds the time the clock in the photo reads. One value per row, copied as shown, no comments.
12:00
